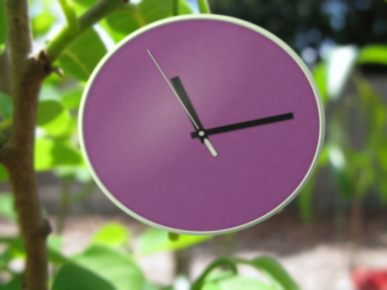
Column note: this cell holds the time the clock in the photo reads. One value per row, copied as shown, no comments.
11:12:55
